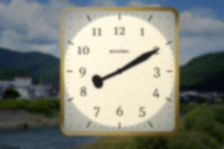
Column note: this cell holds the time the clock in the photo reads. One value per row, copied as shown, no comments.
8:10
